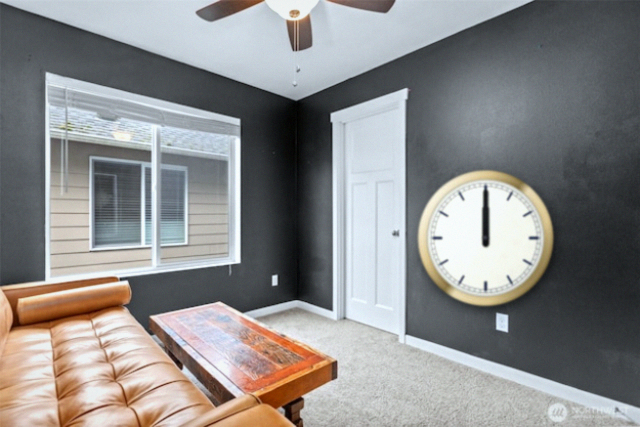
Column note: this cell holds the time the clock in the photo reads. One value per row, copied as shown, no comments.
12:00
